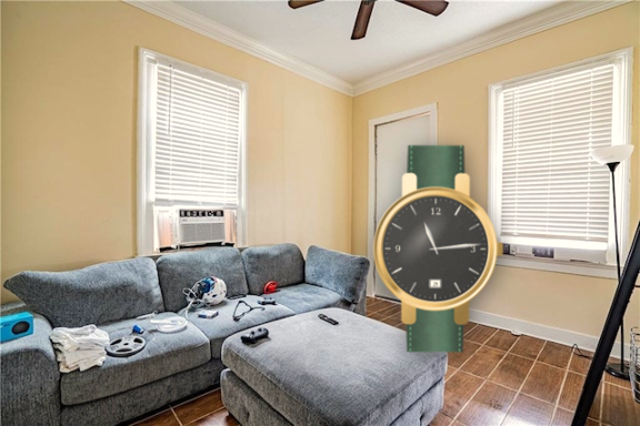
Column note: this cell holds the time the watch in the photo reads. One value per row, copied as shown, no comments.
11:14
